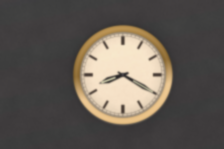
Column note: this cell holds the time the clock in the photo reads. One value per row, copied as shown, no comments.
8:20
